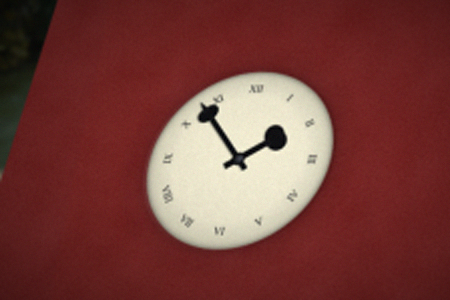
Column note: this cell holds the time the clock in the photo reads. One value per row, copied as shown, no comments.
1:53
